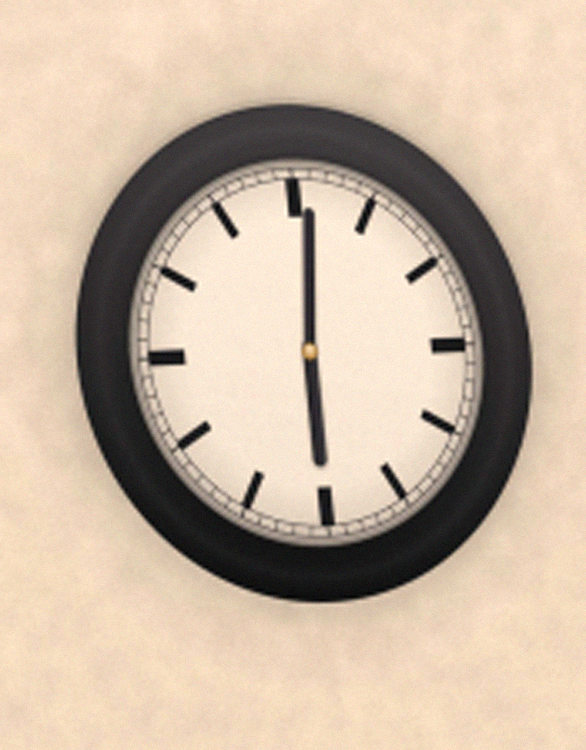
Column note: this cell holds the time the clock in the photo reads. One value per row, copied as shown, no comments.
6:01
